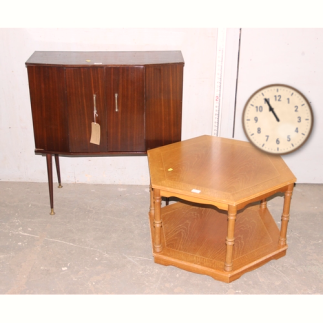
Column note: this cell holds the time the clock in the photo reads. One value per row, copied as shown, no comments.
10:55
